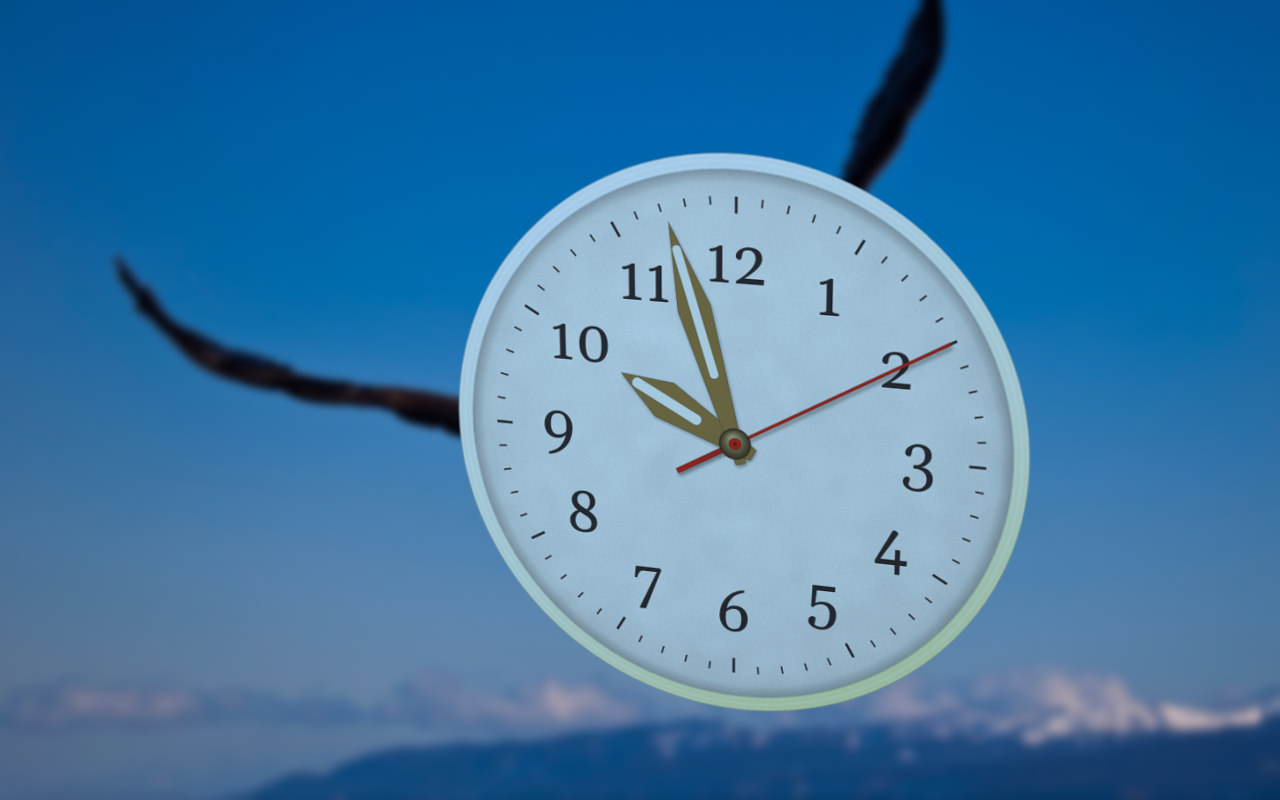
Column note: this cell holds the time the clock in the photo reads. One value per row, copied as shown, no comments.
9:57:10
